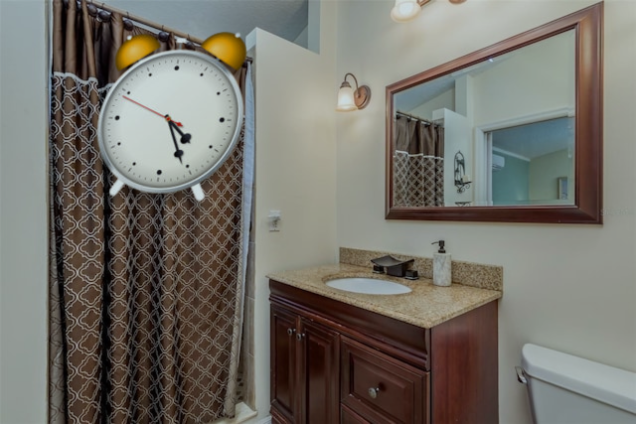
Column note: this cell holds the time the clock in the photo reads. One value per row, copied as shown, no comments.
4:25:49
